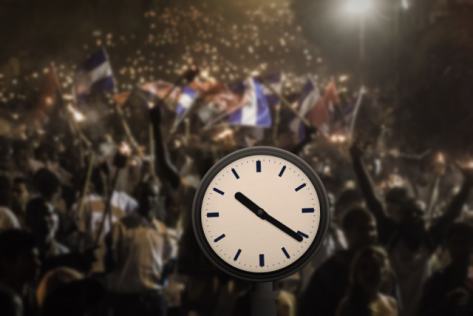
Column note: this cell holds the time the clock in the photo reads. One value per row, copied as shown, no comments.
10:21
